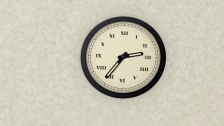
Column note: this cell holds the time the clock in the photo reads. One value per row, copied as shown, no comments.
2:36
